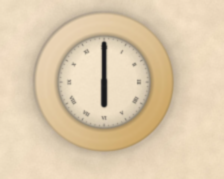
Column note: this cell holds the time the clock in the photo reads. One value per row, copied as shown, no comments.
6:00
